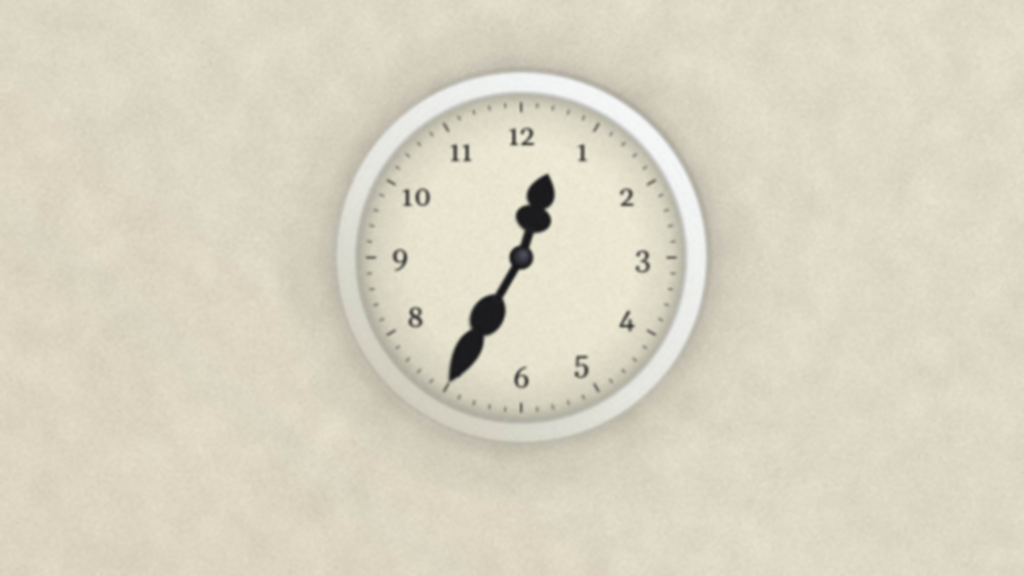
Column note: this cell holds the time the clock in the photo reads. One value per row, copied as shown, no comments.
12:35
